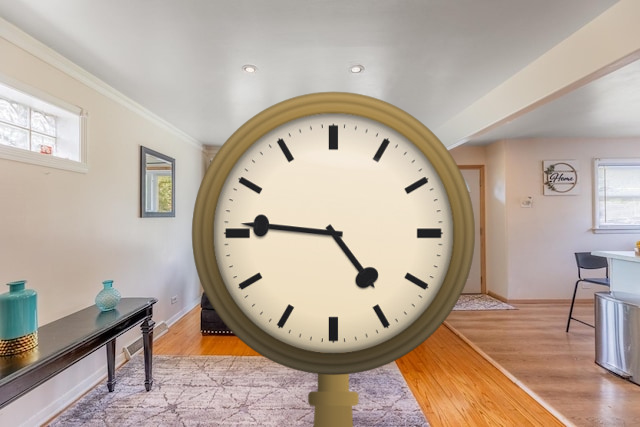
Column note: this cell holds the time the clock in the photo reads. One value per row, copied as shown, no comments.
4:46
